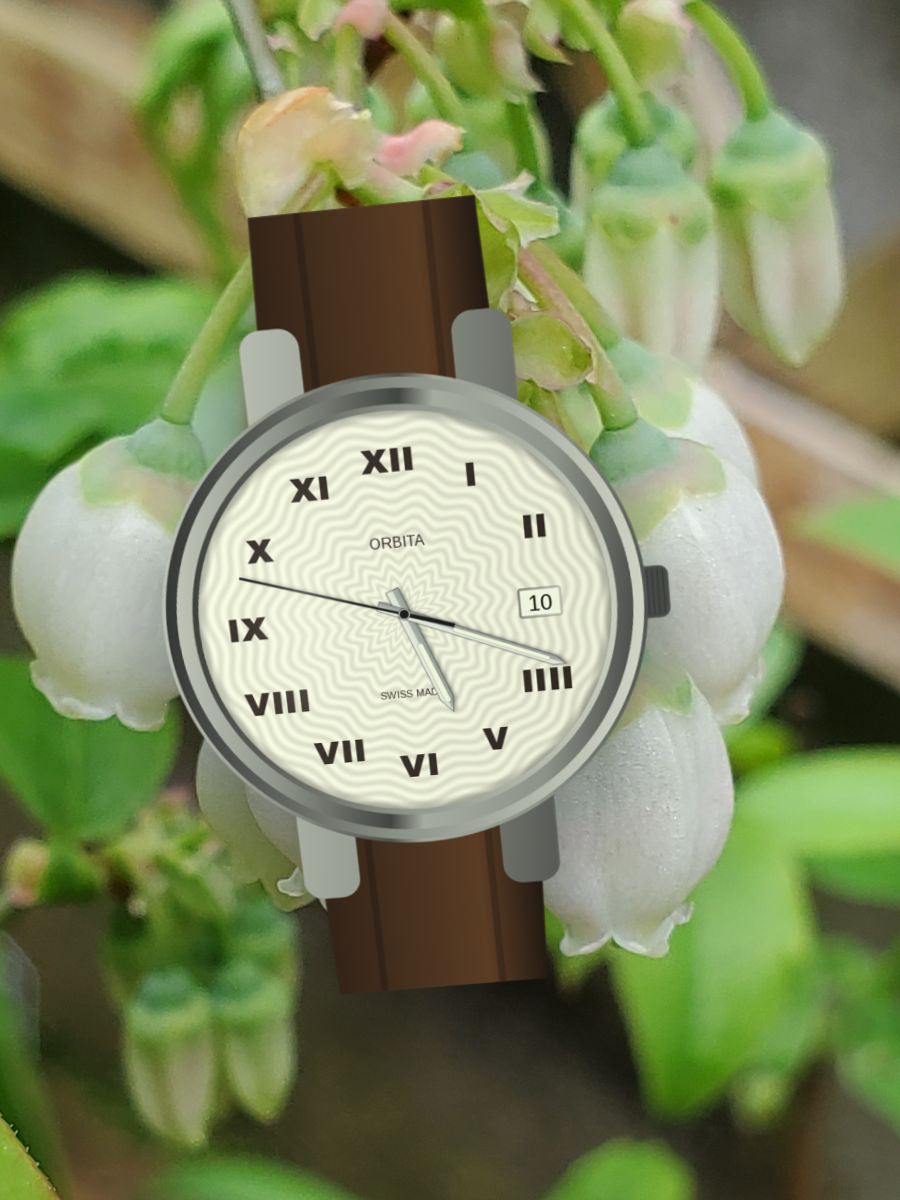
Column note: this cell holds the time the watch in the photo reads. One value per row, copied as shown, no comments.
5:18:48
